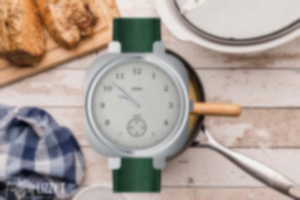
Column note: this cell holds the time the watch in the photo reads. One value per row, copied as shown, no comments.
9:52
